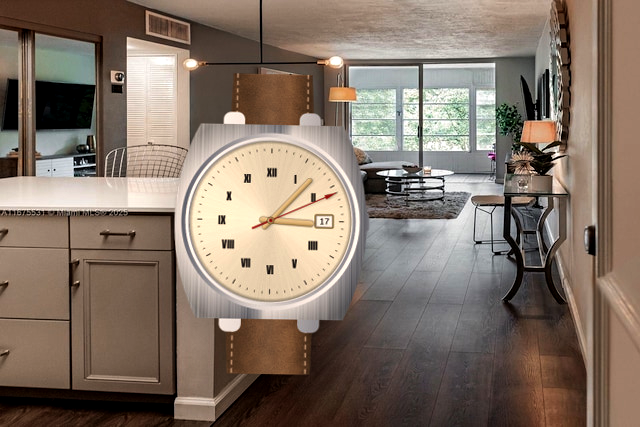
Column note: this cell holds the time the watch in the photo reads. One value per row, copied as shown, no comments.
3:07:11
